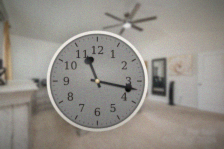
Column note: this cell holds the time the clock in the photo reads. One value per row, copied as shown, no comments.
11:17
